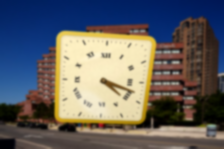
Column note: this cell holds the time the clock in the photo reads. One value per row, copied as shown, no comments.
4:18
